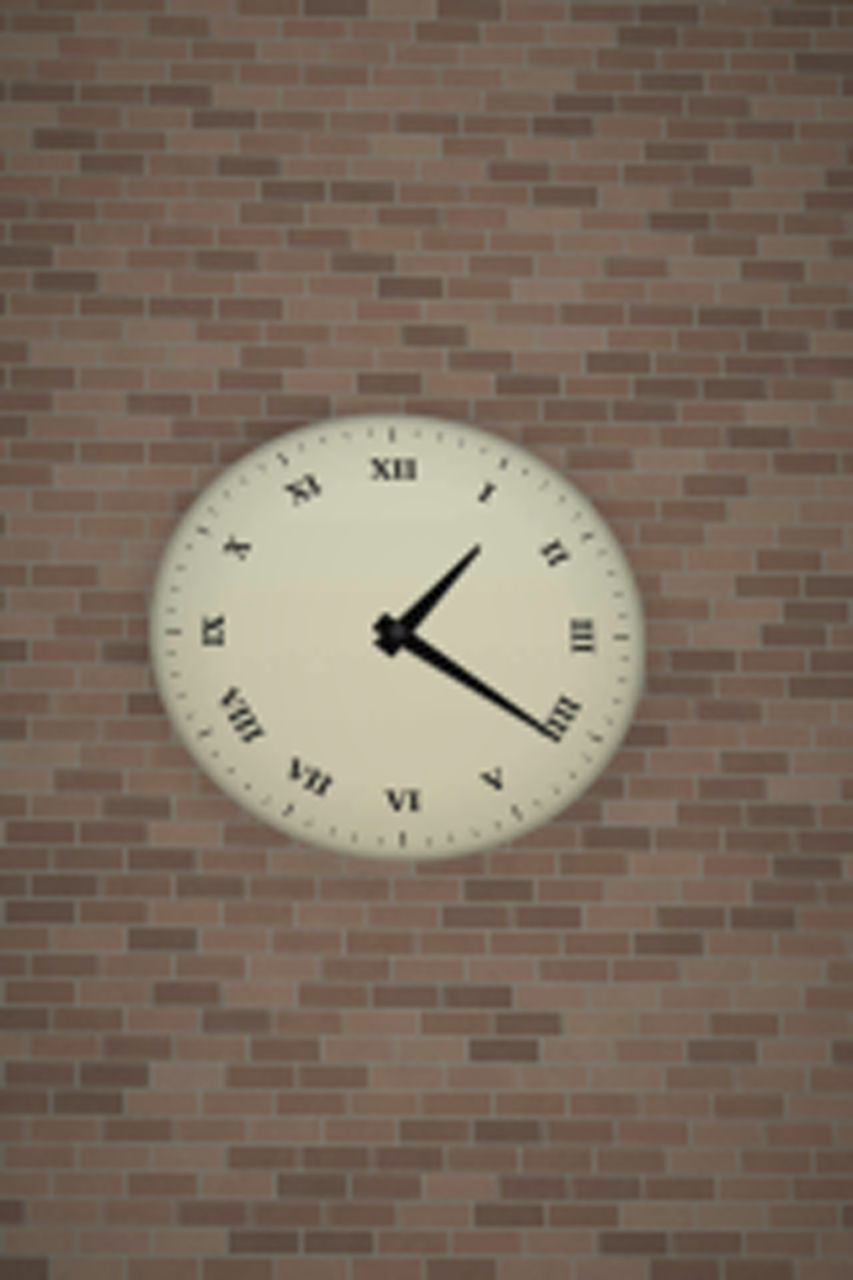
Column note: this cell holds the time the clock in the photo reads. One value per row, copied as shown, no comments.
1:21
